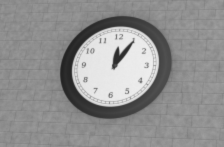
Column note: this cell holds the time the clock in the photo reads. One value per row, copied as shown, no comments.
12:05
